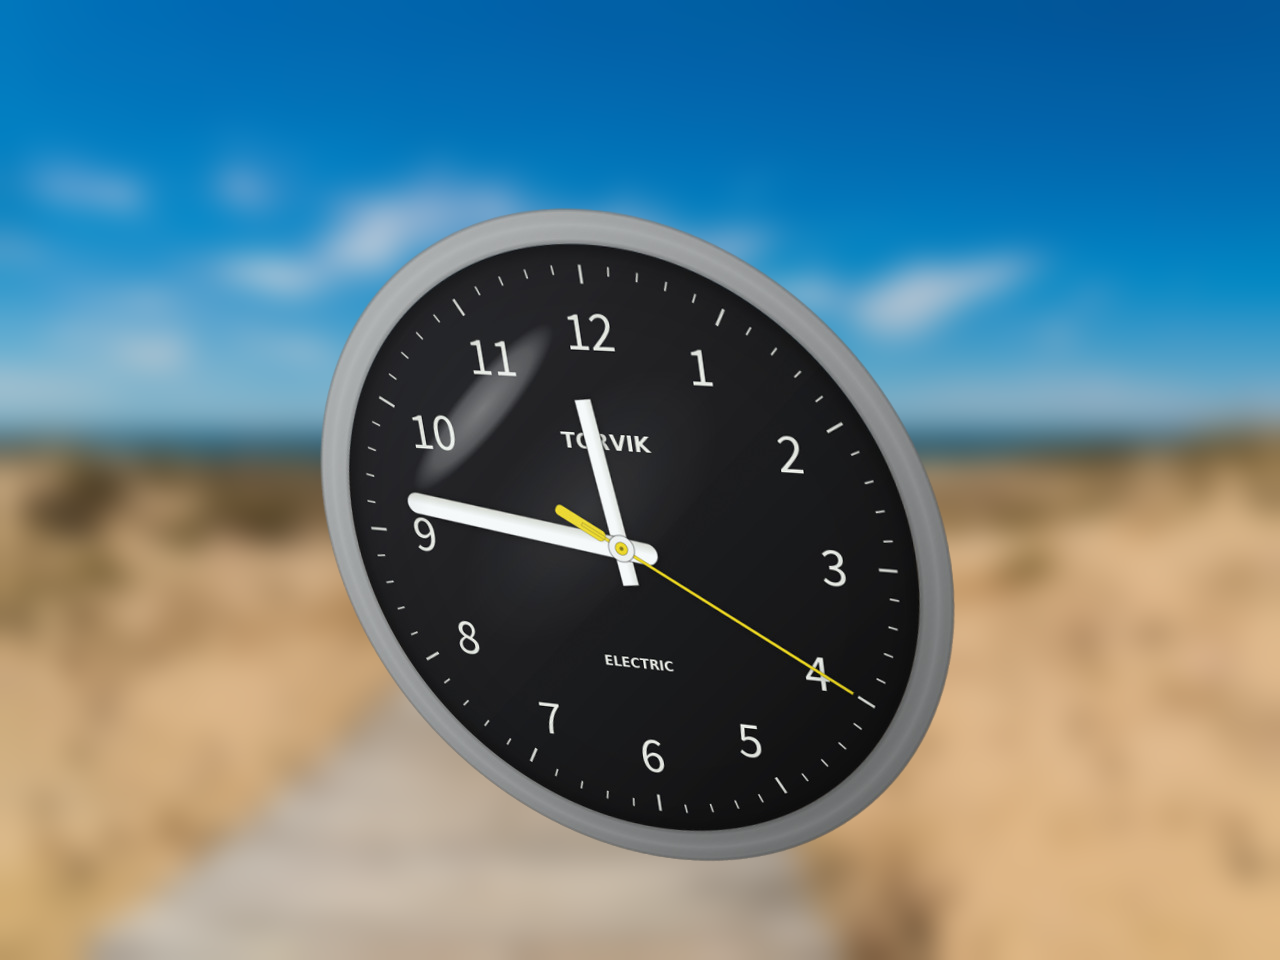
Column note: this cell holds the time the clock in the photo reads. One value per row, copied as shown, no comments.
11:46:20
